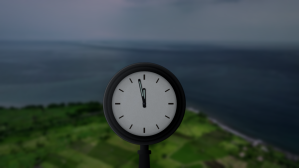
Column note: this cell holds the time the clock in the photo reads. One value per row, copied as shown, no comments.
11:58
